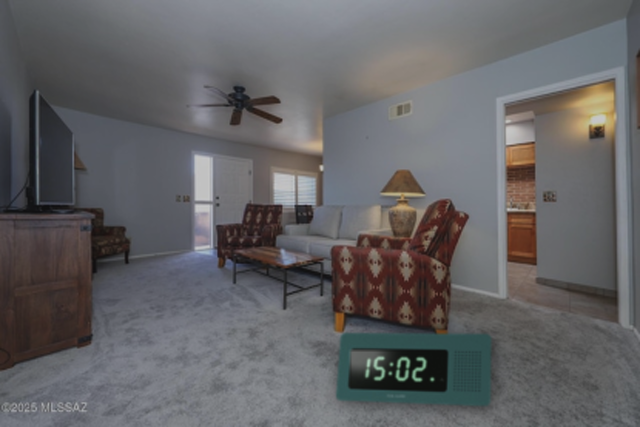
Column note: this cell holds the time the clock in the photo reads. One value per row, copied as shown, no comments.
15:02
